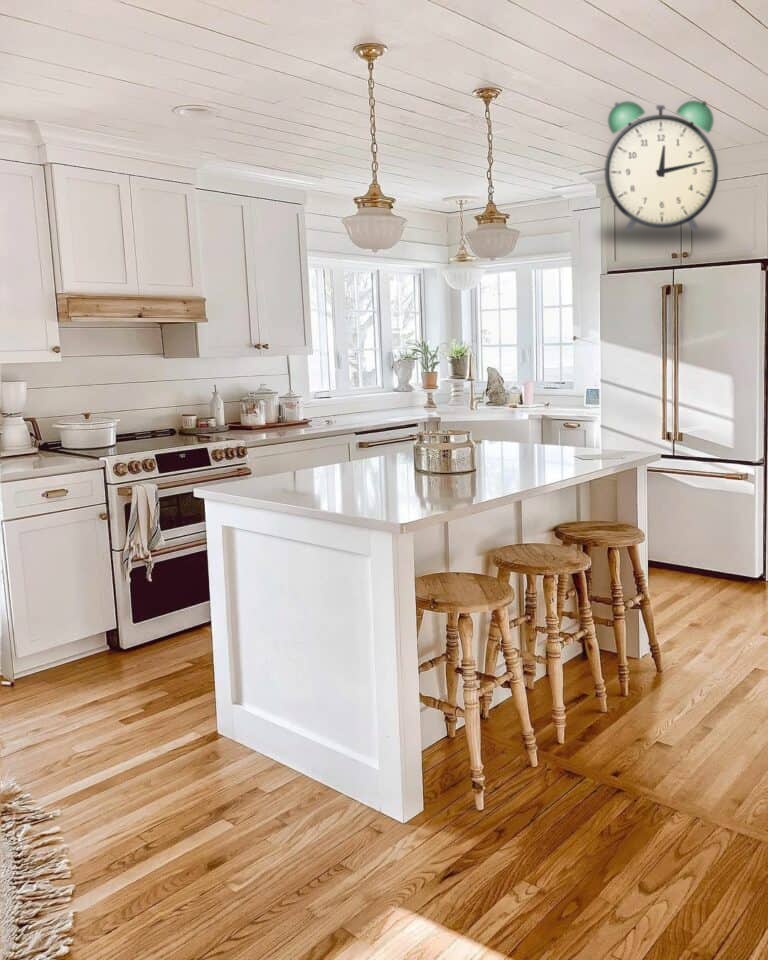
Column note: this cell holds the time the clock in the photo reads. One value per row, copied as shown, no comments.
12:13
